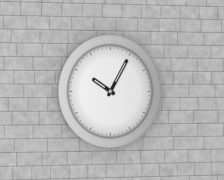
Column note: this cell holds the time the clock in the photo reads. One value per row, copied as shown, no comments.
10:05
